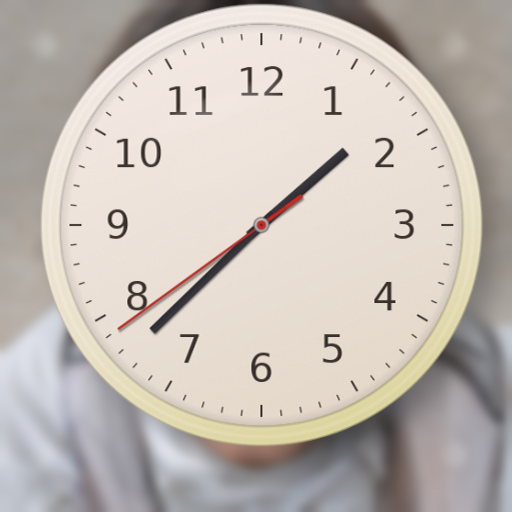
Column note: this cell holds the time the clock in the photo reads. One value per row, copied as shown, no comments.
1:37:39
